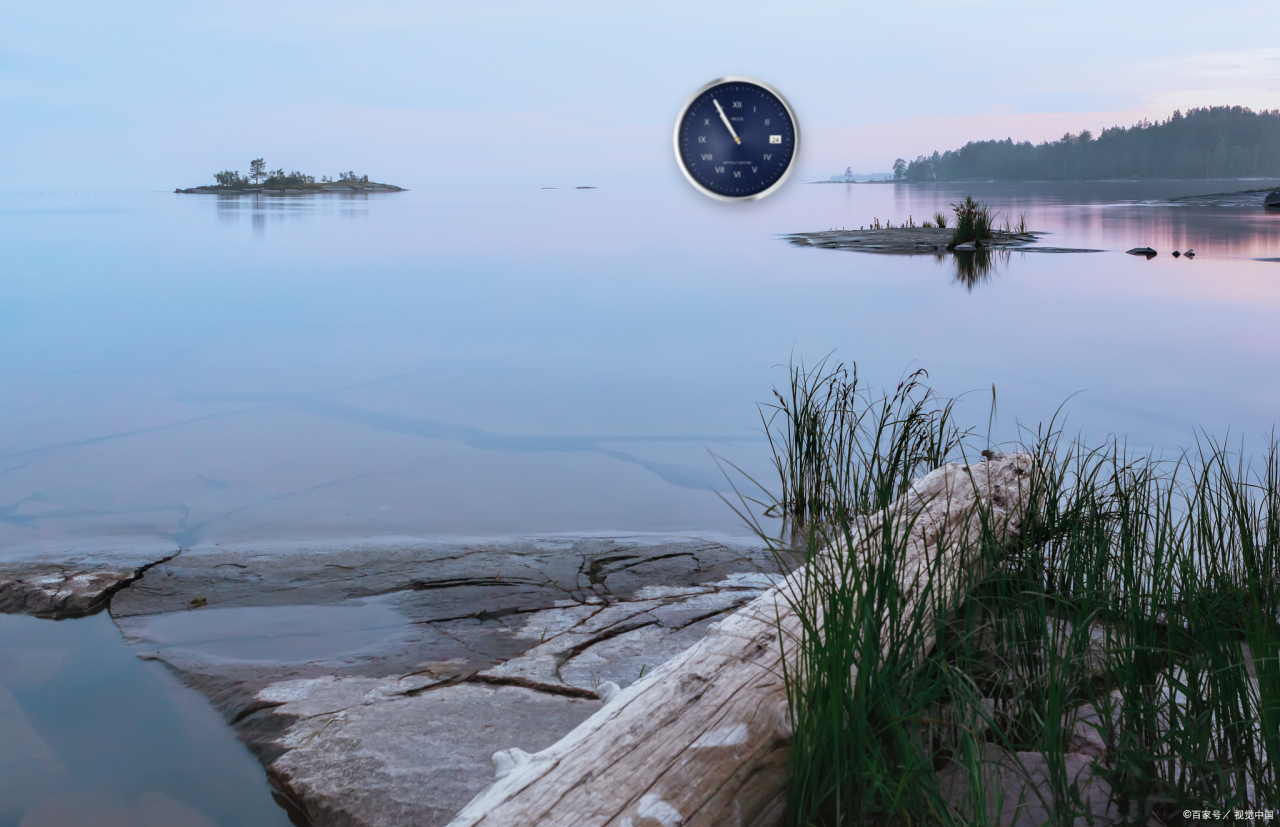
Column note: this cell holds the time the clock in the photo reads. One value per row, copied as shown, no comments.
10:55
